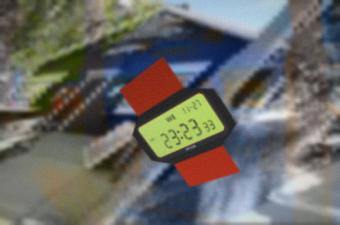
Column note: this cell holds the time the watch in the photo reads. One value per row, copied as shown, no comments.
23:23
